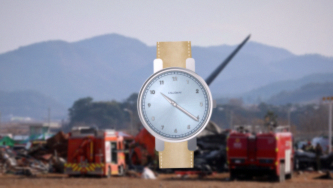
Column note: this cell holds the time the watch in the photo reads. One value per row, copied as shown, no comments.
10:21
